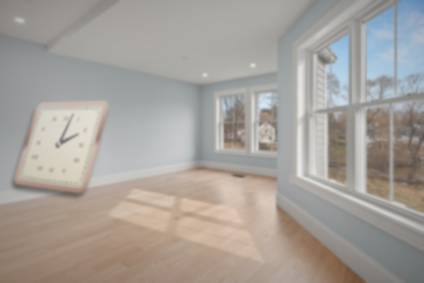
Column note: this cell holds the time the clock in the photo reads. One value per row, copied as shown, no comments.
2:02
